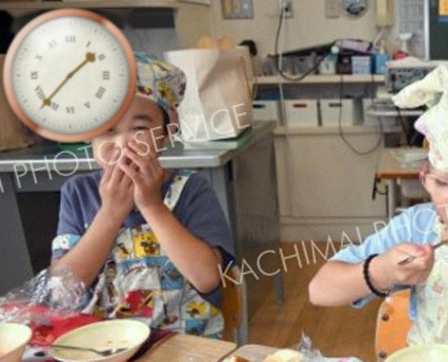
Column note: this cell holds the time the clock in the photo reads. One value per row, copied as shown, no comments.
1:37
